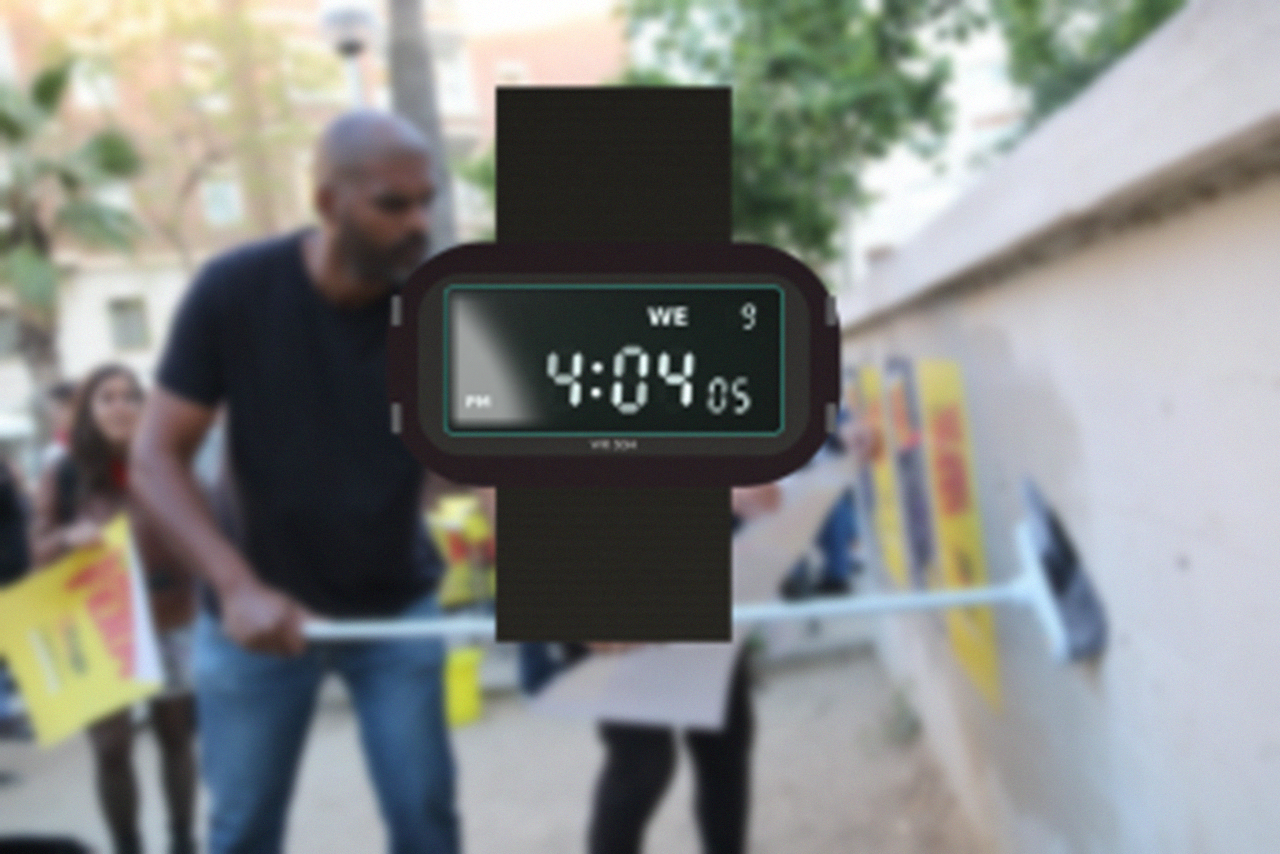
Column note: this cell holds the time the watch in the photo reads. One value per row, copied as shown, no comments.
4:04:05
